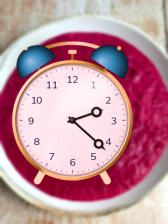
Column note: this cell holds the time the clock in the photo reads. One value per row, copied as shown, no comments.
2:22
